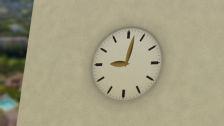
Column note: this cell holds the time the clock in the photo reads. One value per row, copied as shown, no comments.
9:02
